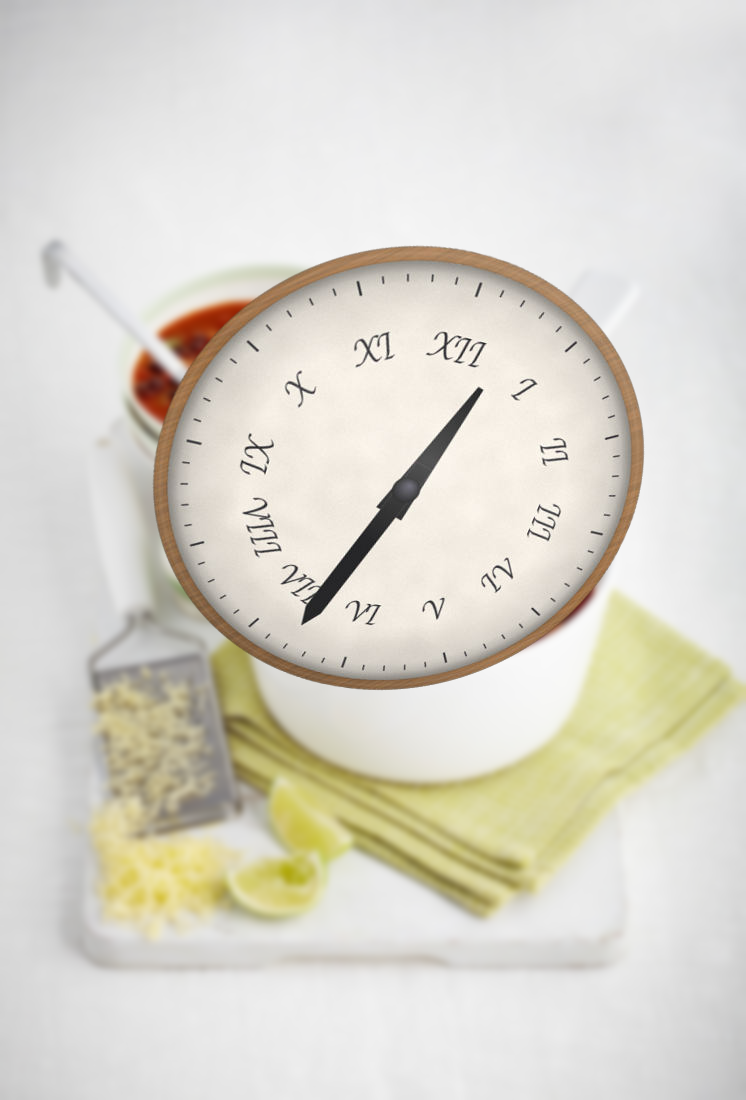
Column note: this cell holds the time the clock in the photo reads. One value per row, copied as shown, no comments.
12:33
